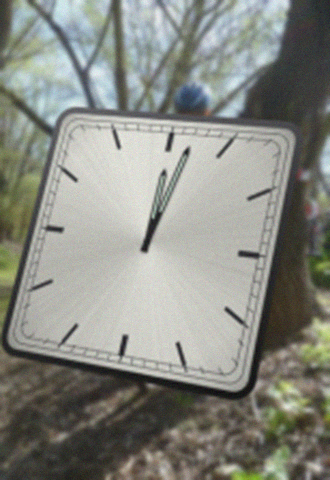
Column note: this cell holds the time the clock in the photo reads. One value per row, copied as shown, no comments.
12:02
